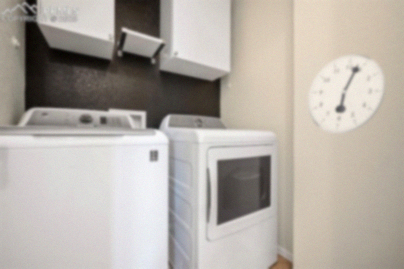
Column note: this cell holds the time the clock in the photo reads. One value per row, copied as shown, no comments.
6:03
